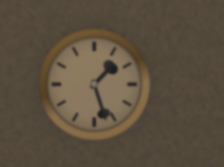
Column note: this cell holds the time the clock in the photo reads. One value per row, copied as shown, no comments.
1:27
